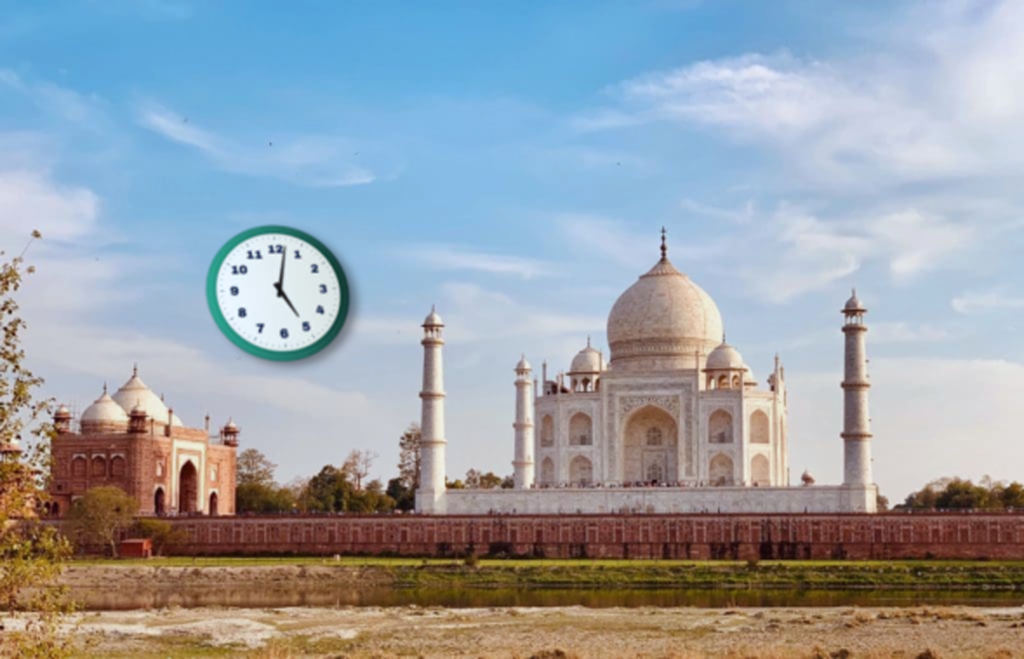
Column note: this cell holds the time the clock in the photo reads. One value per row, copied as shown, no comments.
5:02
